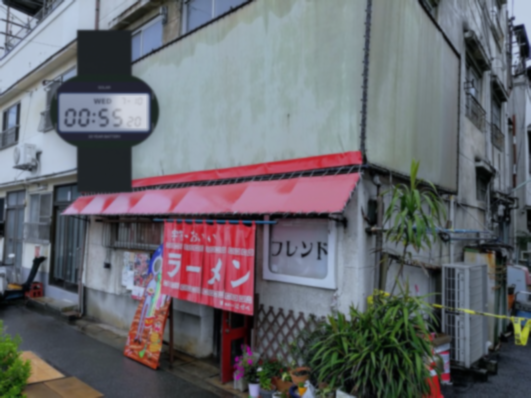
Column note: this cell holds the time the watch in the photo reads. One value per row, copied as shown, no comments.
0:55
